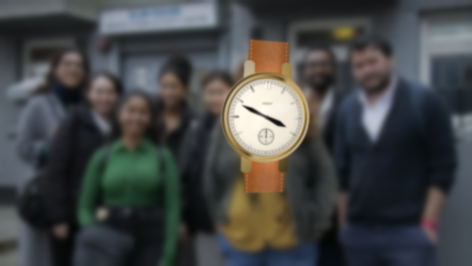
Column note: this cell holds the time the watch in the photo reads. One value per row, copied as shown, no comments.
3:49
